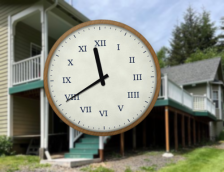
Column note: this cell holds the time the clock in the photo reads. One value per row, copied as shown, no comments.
11:40
